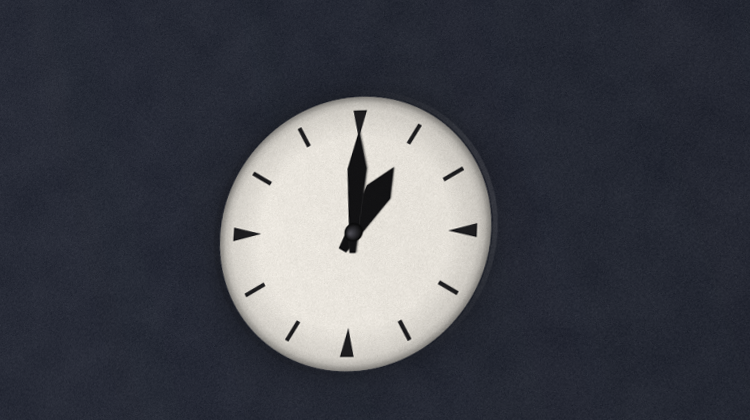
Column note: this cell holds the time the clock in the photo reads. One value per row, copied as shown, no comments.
1:00
